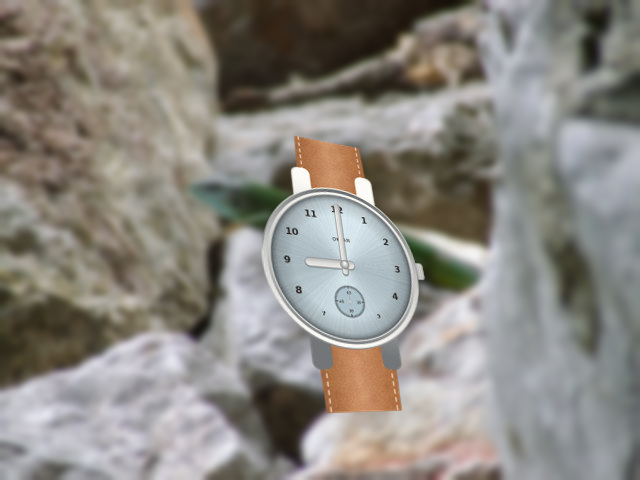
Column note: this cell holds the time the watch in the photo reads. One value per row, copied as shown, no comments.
9:00
